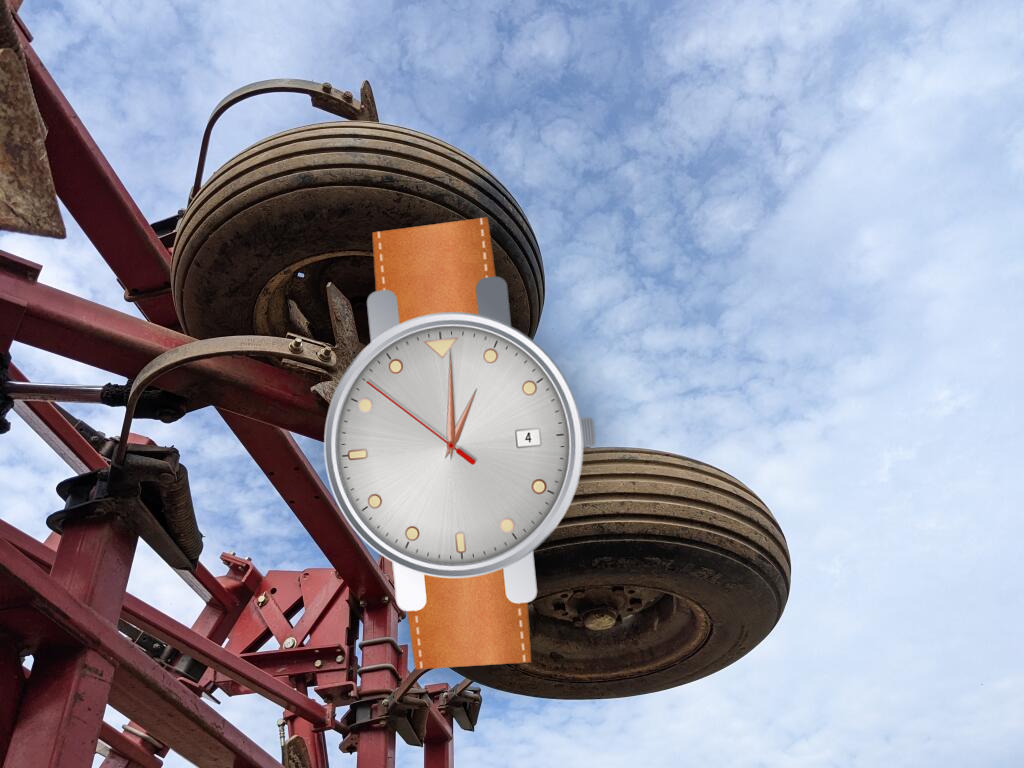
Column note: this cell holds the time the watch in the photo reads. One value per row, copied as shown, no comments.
1:00:52
